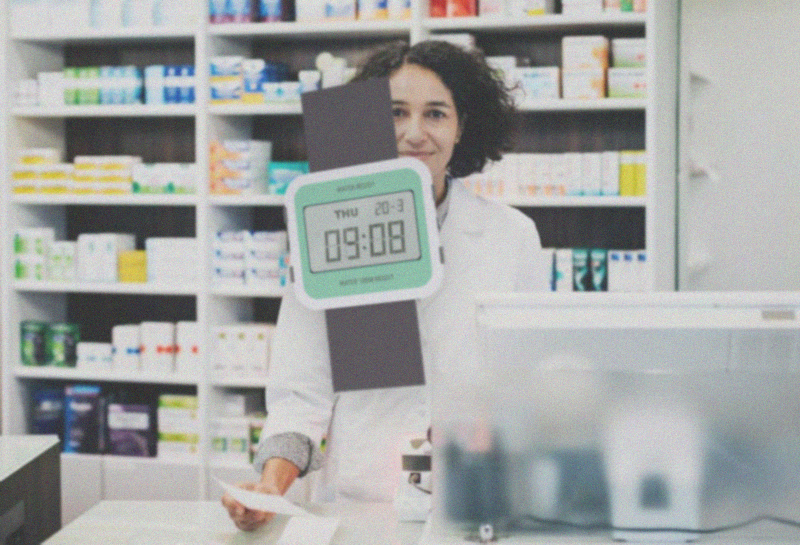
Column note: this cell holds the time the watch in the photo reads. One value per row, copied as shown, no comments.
9:08
